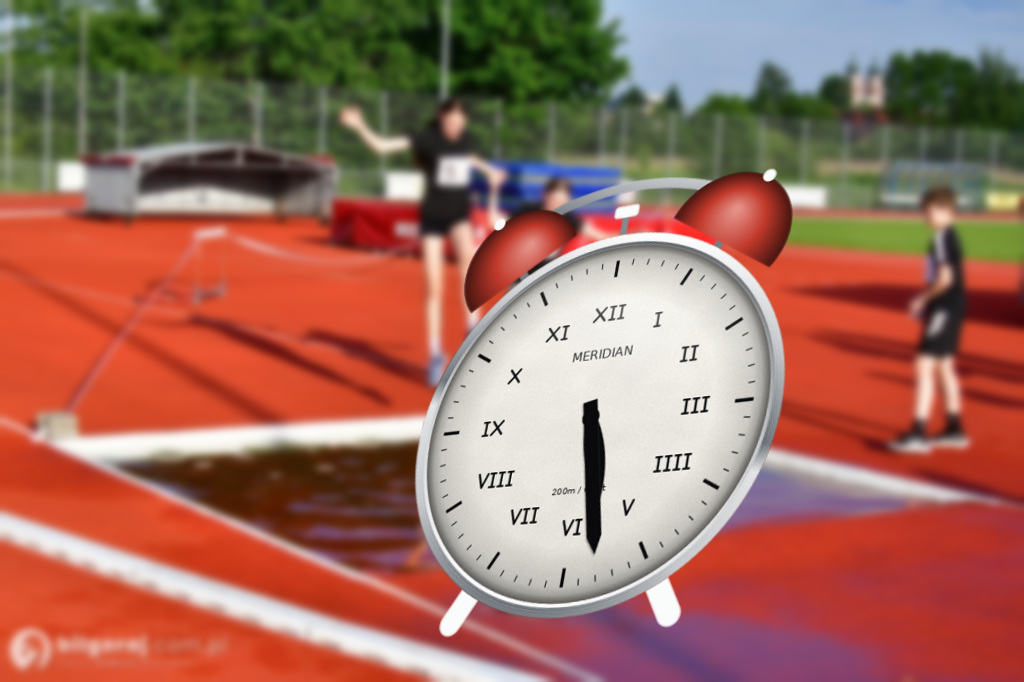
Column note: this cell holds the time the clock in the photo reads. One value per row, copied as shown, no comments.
5:28
